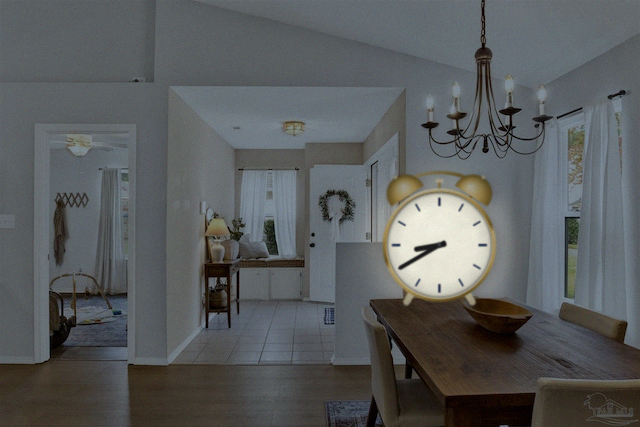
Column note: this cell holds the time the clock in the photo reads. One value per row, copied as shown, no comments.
8:40
